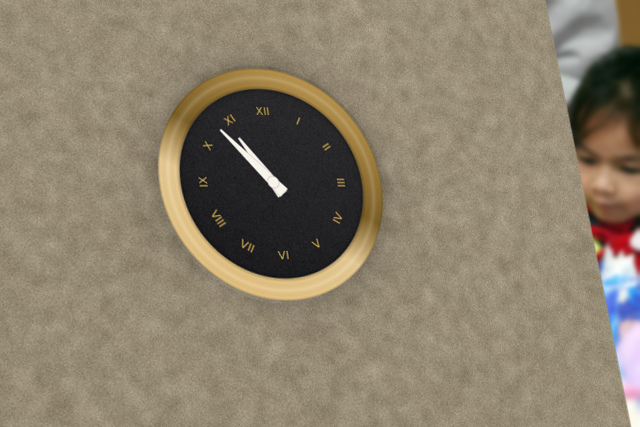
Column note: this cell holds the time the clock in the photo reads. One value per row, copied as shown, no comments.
10:53
